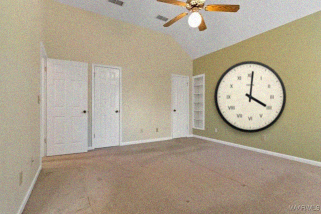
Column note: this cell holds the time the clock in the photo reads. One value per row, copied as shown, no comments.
4:01
